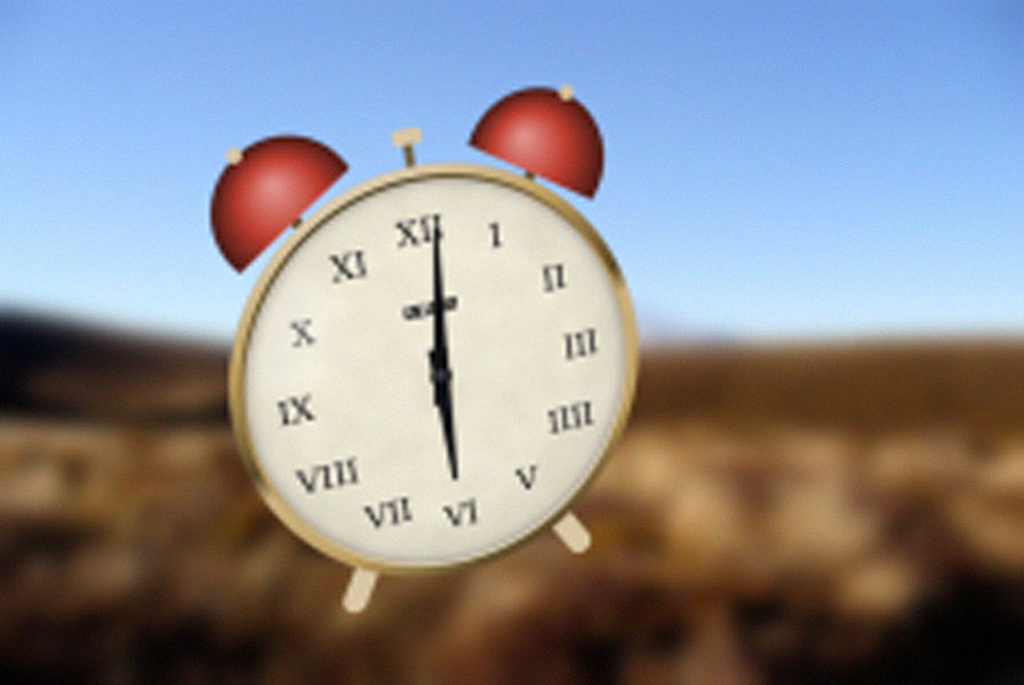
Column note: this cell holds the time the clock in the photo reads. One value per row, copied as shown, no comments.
6:01
